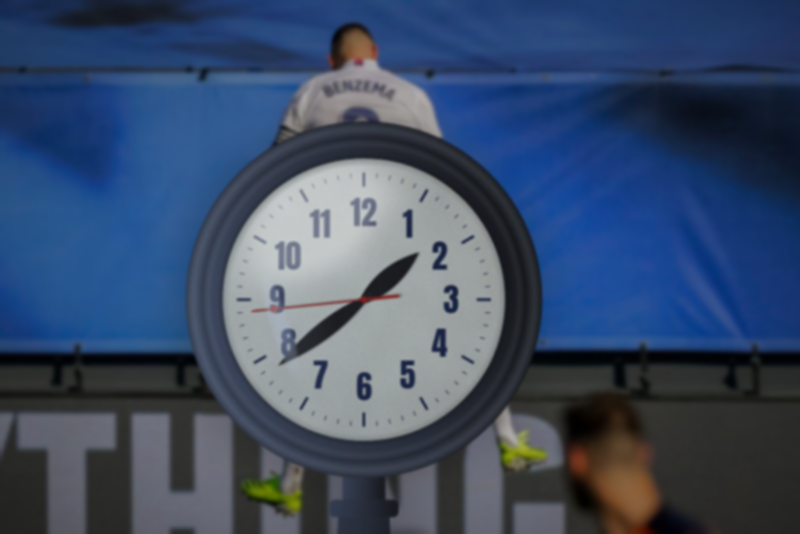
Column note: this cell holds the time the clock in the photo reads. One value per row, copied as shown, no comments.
1:38:44
